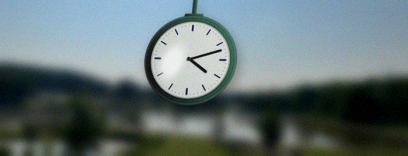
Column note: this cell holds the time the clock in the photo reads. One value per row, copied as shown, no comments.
4:12
